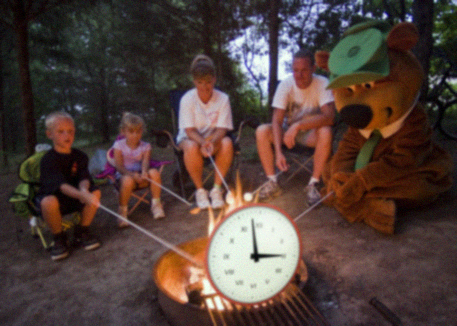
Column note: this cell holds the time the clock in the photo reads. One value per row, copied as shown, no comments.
2:58
